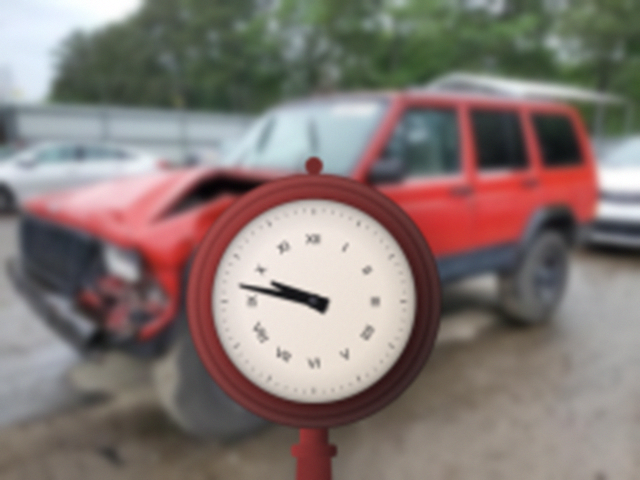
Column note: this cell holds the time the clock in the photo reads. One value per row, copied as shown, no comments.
9:47
